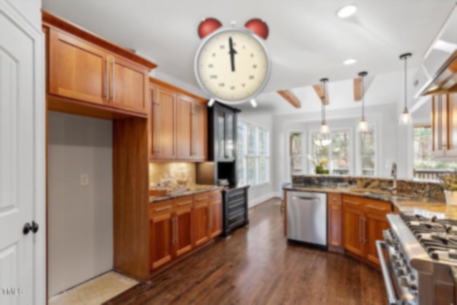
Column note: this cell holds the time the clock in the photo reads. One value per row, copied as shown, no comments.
11:59
